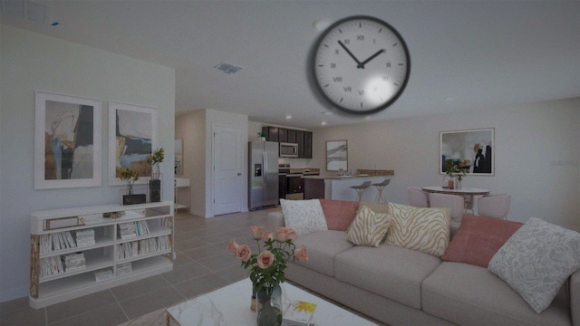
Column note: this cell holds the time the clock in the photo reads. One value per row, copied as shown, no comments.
1:53
